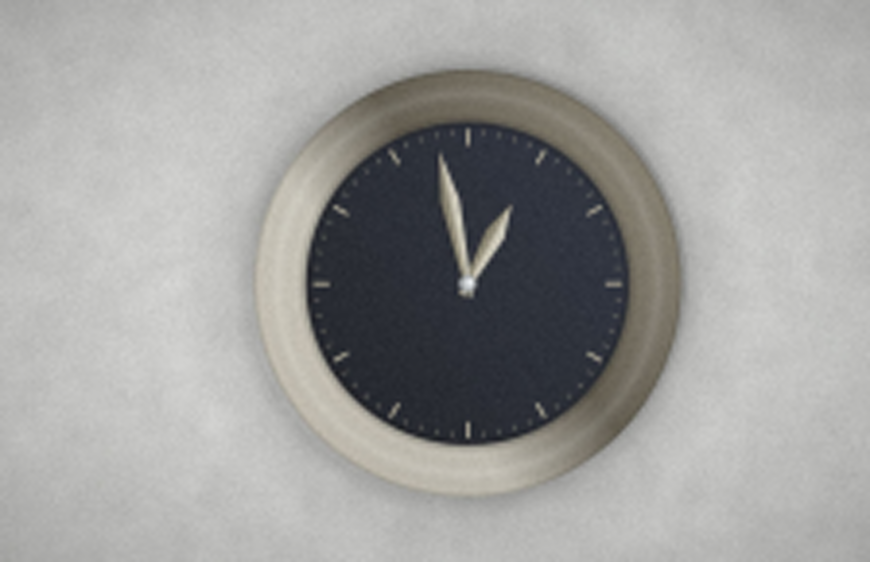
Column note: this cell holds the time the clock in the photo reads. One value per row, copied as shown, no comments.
12:58
